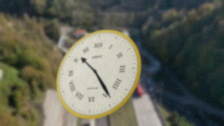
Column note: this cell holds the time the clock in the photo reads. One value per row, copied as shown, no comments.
10:24
